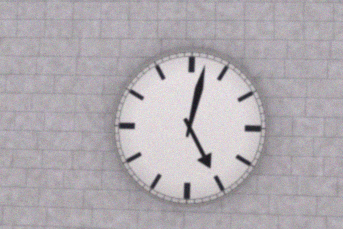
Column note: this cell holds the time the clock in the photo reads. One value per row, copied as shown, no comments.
5:02
